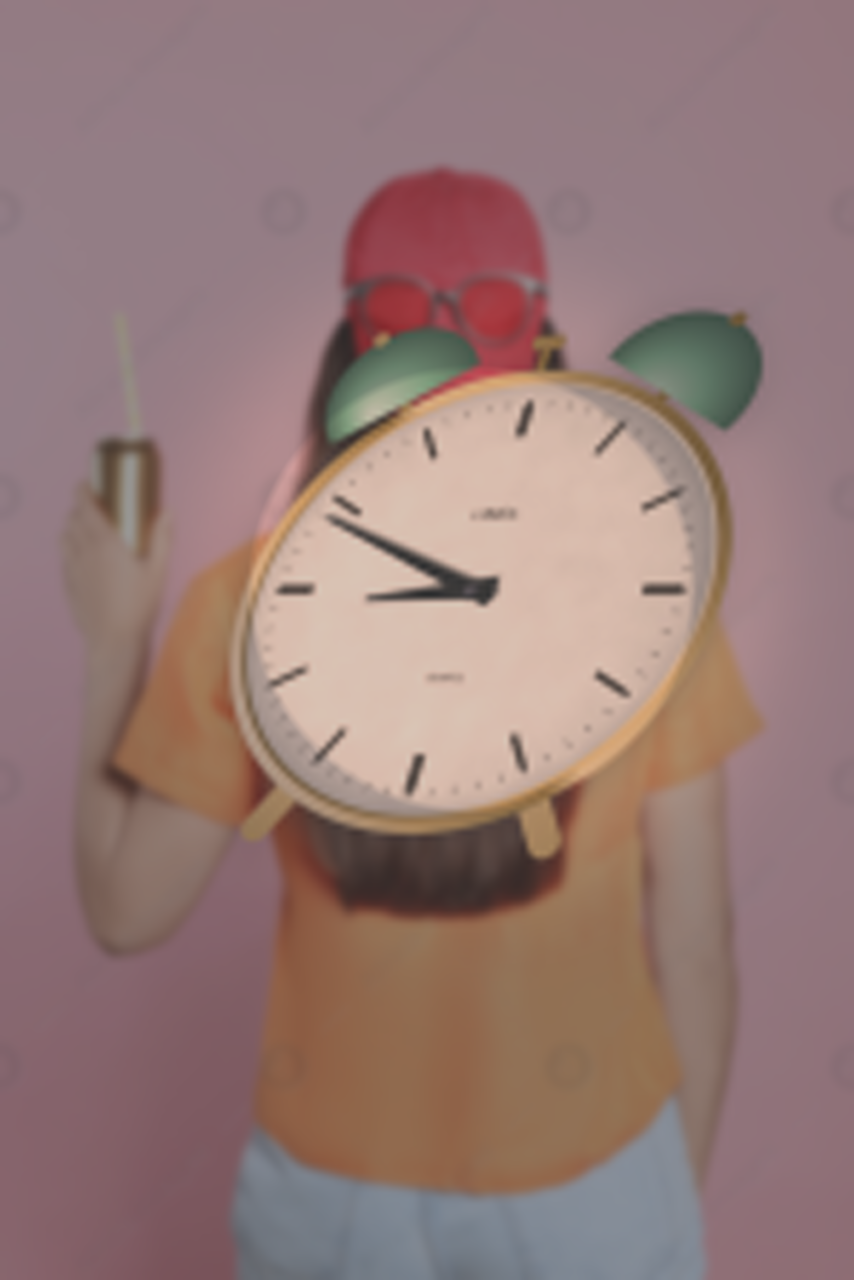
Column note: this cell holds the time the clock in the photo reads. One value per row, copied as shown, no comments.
8:49
